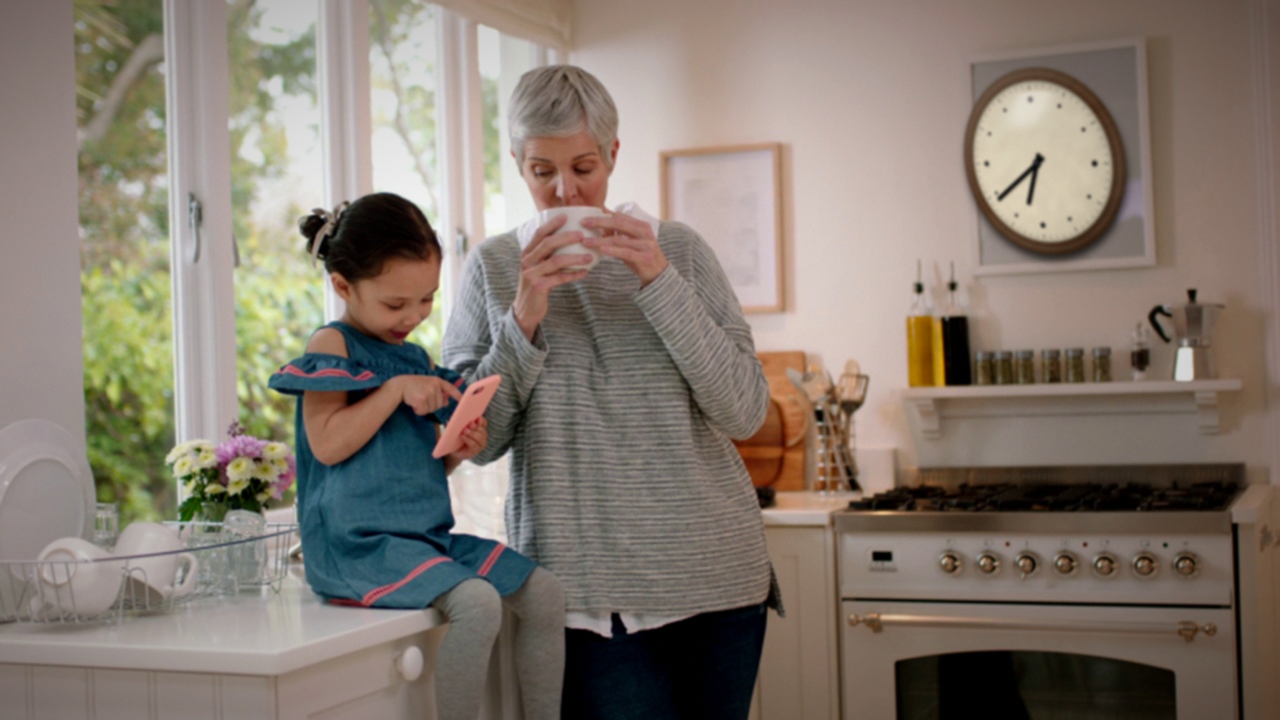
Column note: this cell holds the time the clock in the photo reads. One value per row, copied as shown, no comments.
6:39
